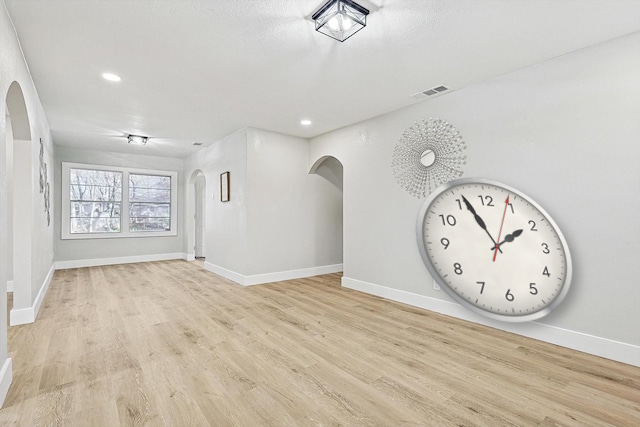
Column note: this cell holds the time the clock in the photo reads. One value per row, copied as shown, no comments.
1:56:04
